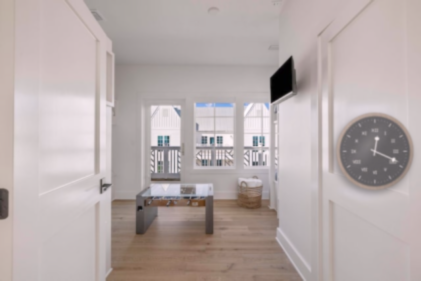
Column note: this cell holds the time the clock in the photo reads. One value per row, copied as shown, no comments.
12:19
